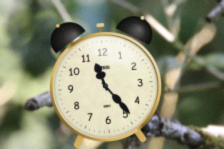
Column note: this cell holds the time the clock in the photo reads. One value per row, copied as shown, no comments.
11:24
